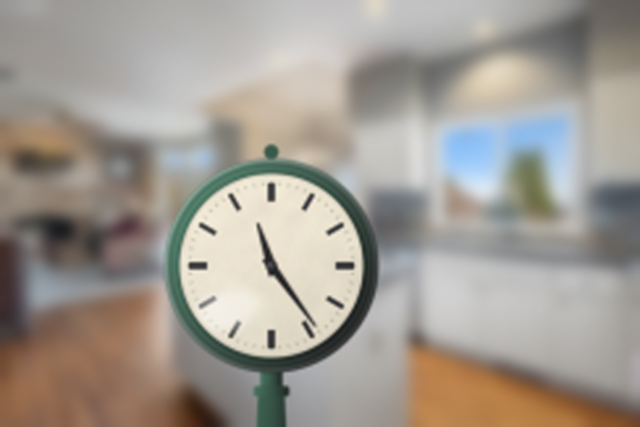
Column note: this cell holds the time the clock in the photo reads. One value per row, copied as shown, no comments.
11:24
